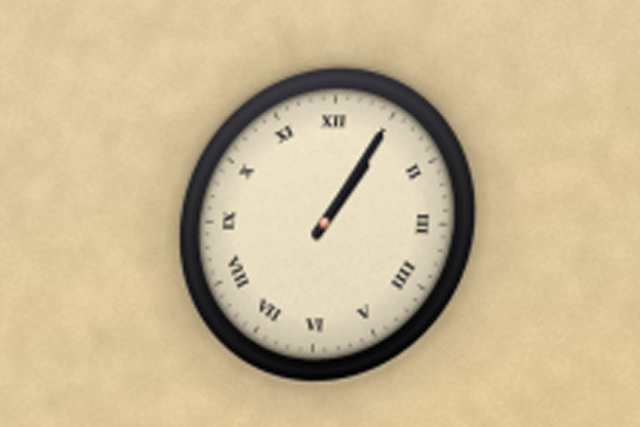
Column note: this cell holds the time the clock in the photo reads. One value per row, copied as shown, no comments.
1:05
